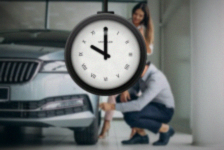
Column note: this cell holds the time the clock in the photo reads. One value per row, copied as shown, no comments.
10:00
